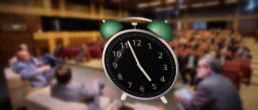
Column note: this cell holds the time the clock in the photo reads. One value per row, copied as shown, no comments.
4:57
